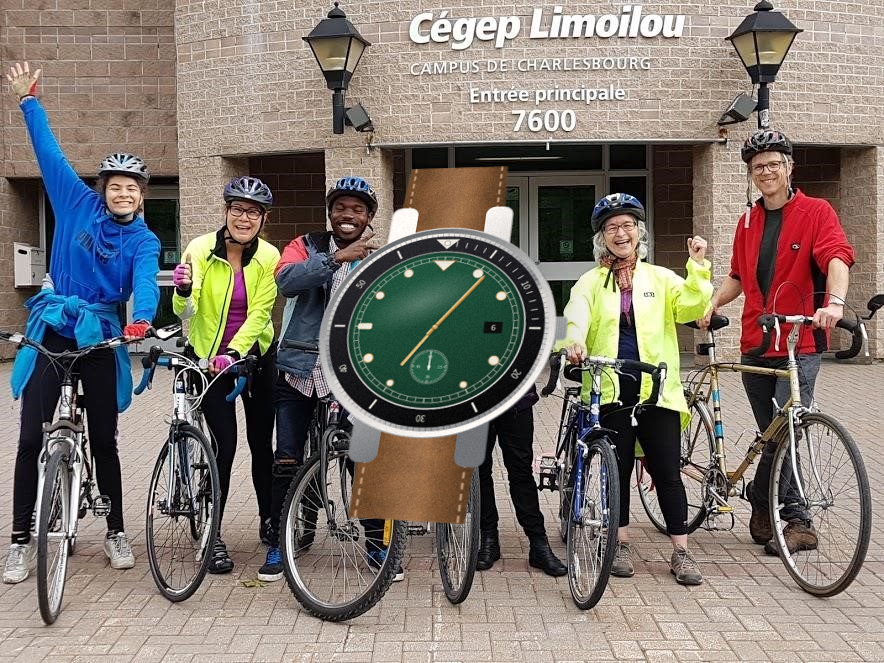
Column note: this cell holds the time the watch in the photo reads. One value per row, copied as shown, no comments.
7:06
